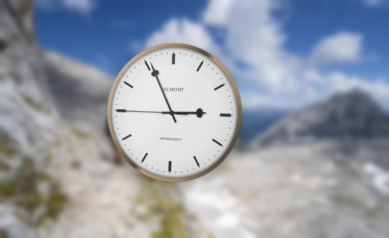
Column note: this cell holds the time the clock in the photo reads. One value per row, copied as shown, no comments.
2:55:45
